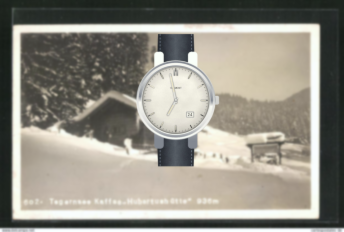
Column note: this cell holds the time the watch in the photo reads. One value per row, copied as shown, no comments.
6:58
